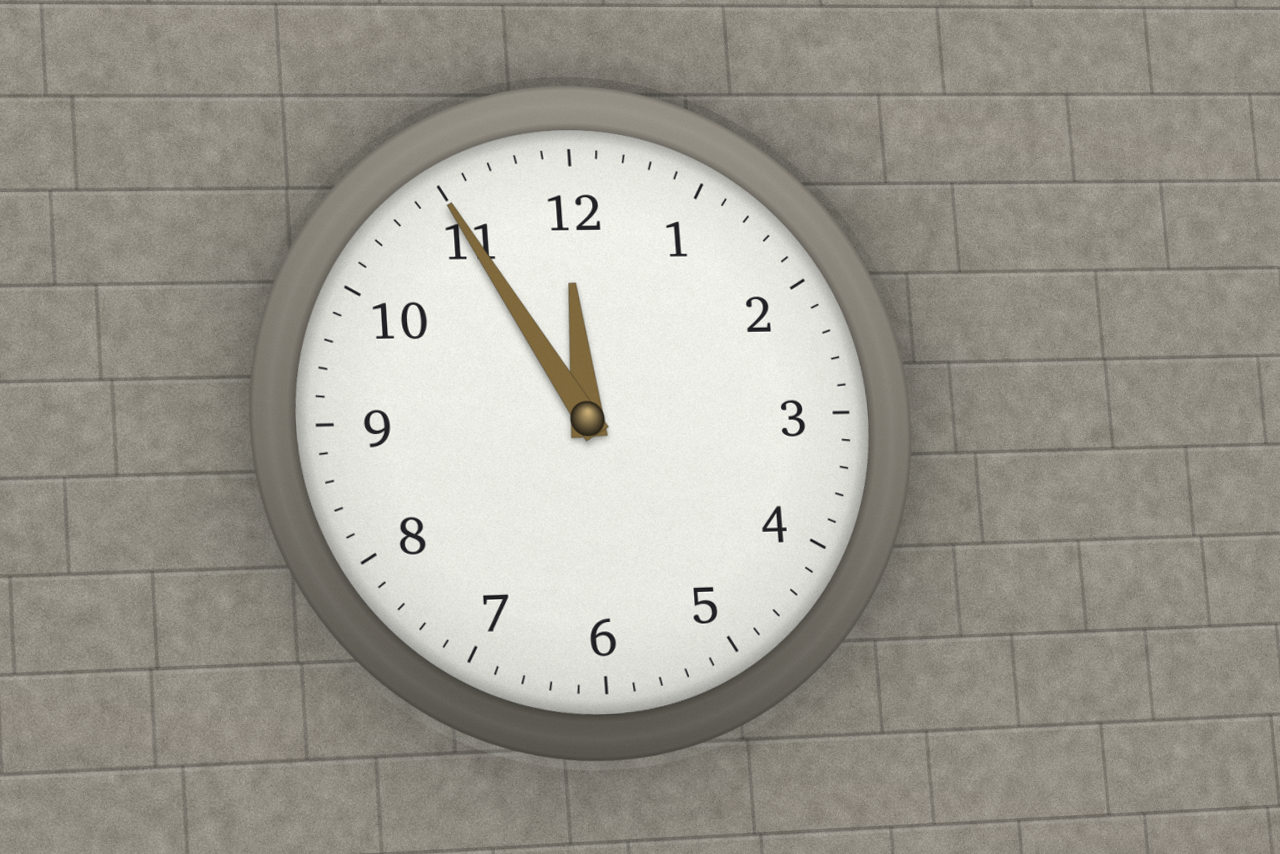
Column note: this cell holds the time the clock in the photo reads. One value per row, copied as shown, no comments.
11:55
